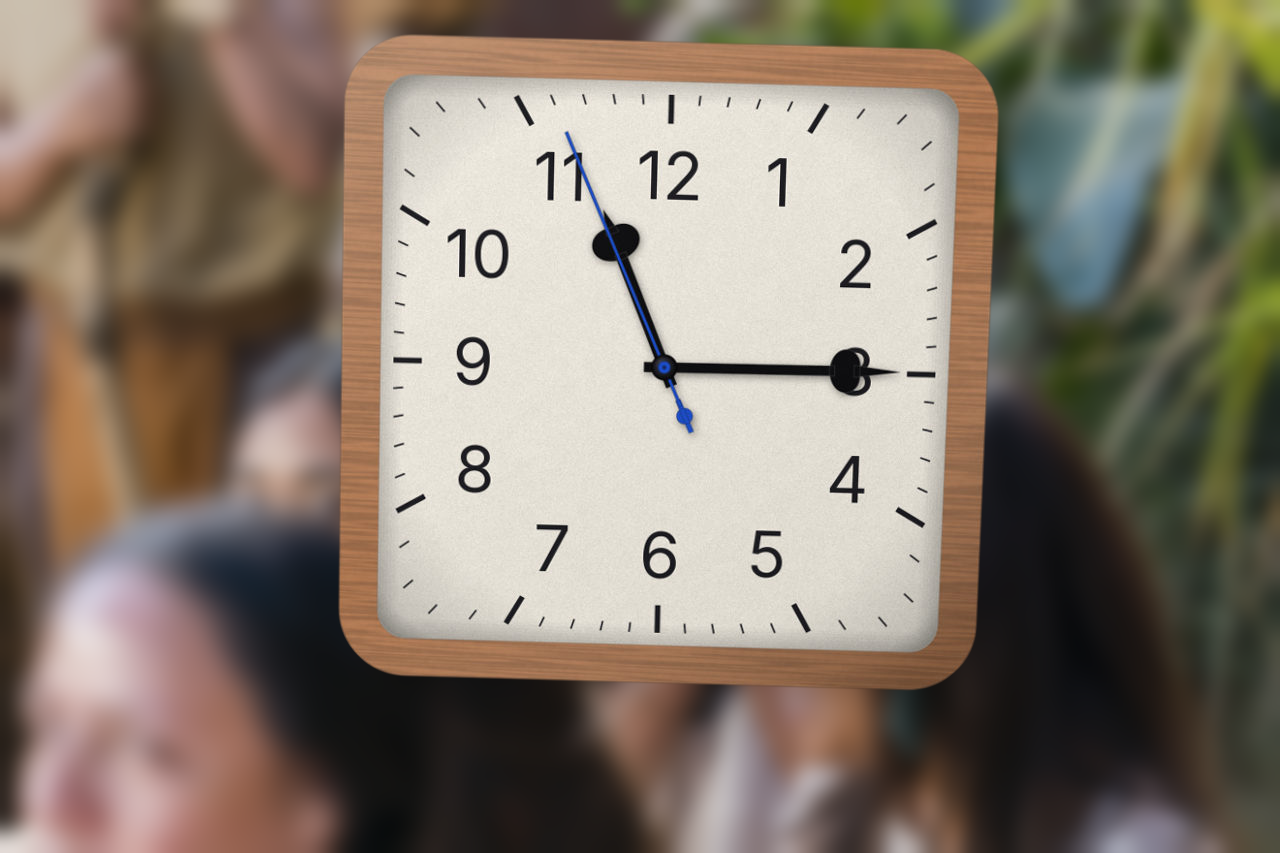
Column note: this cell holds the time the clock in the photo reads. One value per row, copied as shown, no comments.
11:14:56
